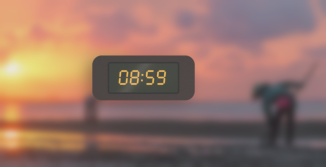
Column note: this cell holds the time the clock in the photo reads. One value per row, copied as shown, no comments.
8:59
